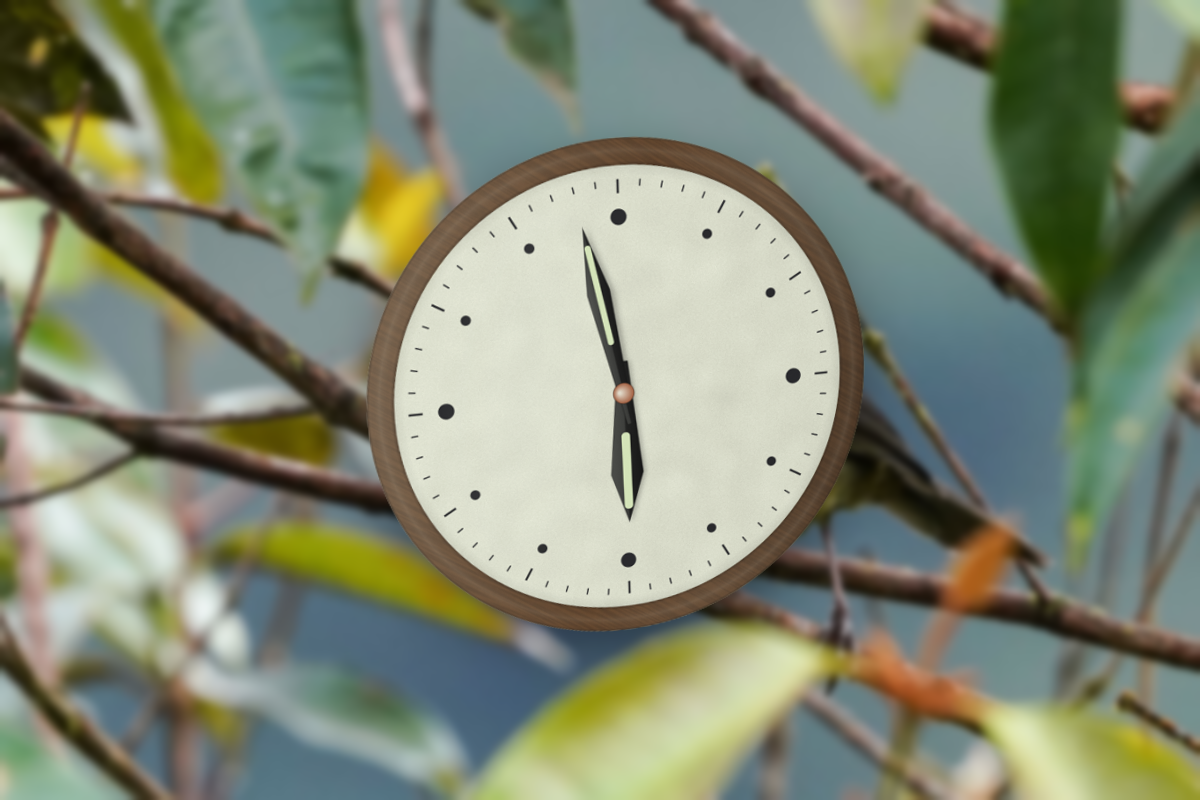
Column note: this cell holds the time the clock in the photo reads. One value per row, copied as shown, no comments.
5:58
